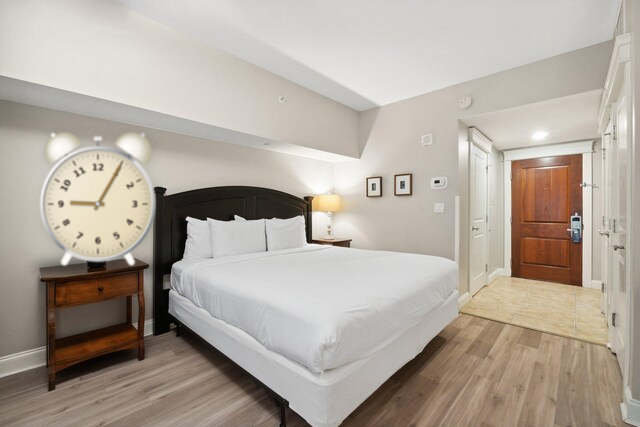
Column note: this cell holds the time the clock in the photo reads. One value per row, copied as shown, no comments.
9:05
